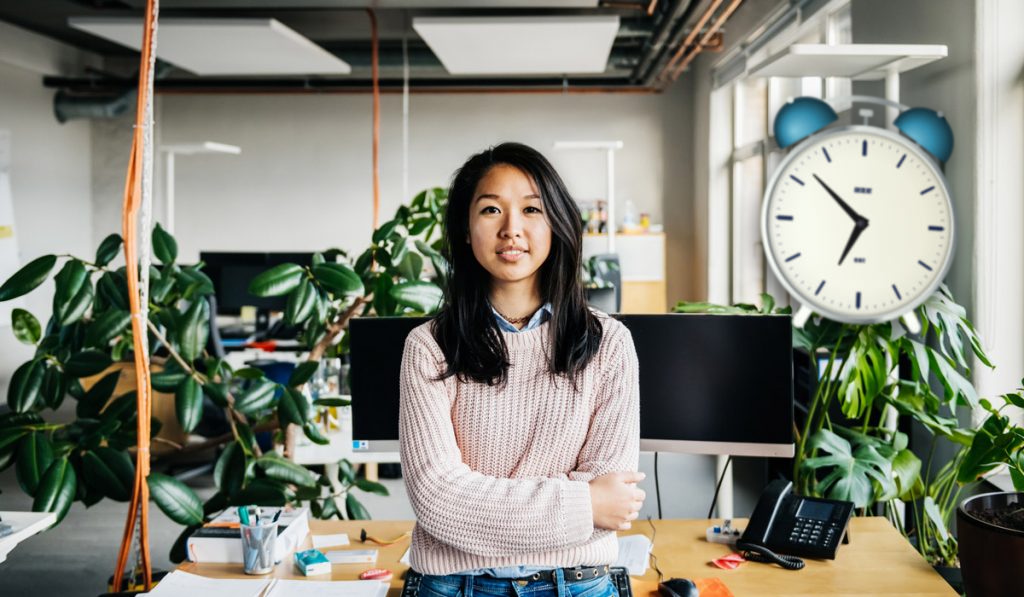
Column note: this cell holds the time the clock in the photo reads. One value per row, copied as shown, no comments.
6:52
